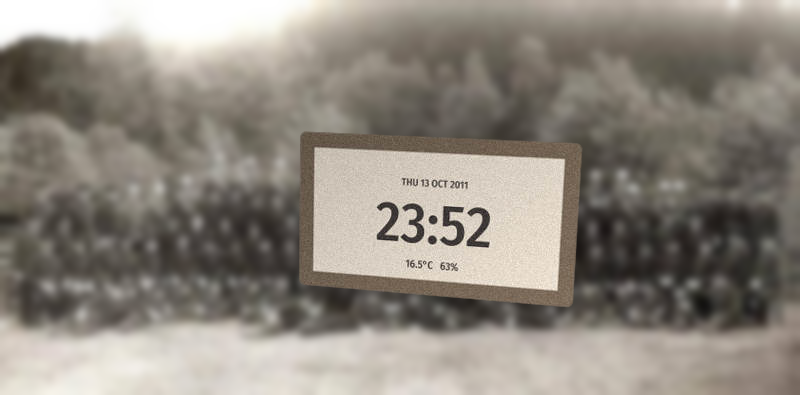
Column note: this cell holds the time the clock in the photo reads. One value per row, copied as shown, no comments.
23:52
